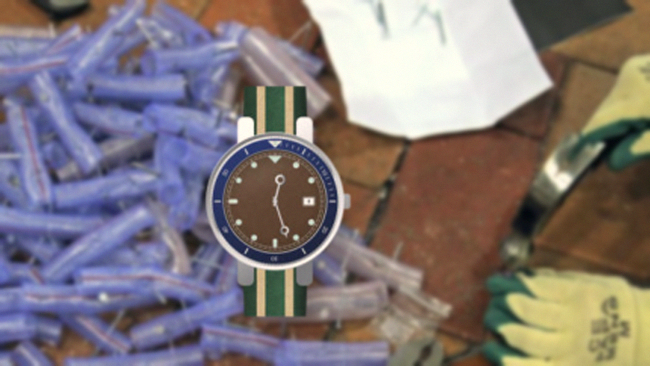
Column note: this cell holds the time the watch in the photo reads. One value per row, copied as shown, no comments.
12:27
